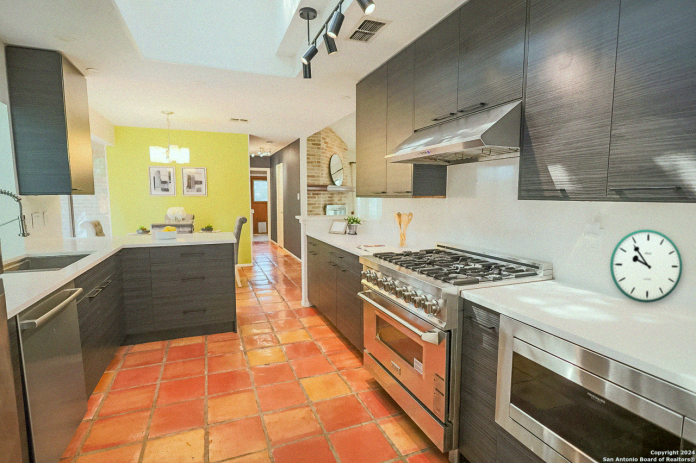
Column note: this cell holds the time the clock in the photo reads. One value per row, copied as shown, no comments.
9:54
